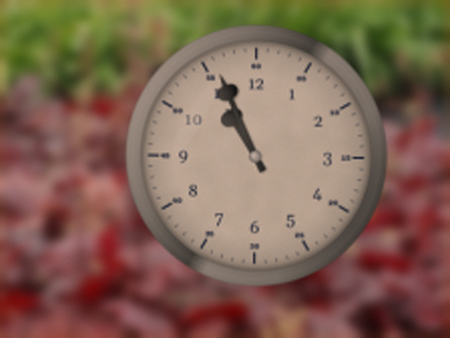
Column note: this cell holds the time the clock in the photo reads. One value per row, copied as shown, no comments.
10:56
